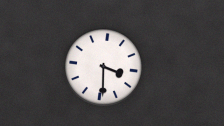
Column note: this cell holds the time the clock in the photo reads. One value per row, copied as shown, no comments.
3:29
